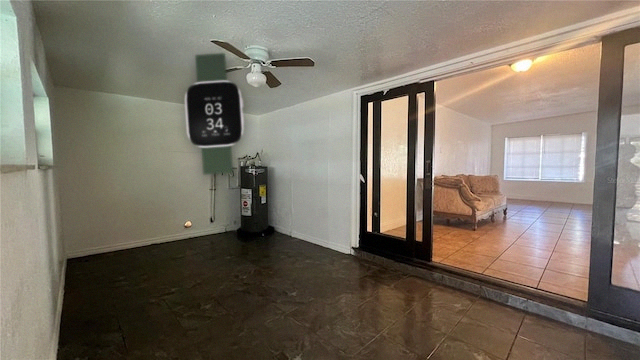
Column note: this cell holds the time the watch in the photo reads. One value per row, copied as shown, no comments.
3:34
